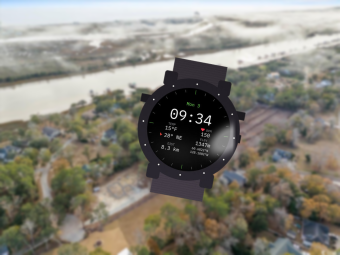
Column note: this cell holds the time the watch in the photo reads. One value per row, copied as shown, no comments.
9:34
